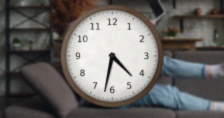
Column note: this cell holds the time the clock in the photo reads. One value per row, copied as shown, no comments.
4:32
